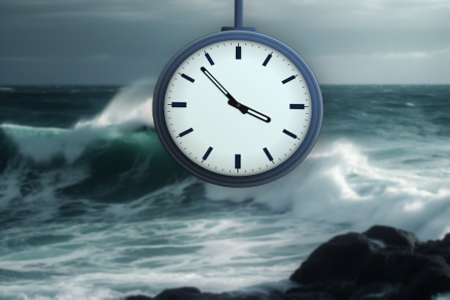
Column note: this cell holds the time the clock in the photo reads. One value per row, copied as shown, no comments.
3:53
